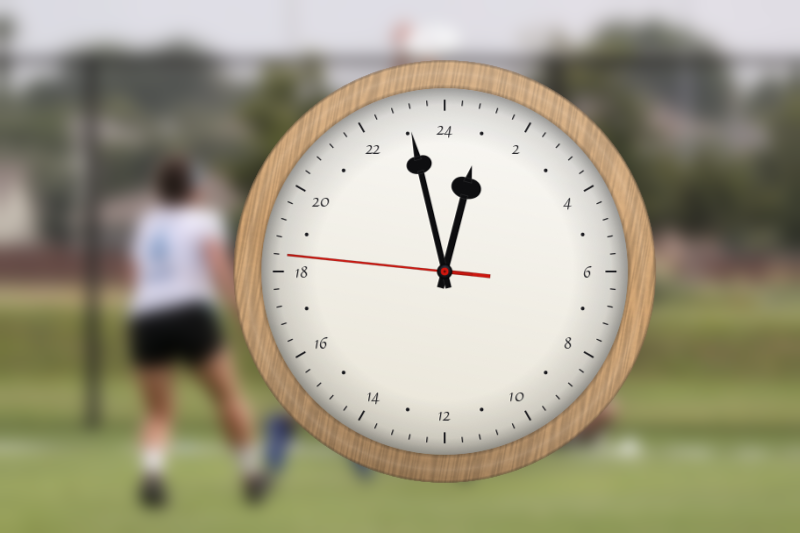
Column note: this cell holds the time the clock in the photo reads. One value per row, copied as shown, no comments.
0:57:46
